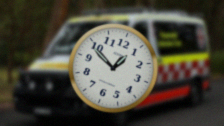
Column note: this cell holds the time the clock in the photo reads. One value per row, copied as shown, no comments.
12:49
